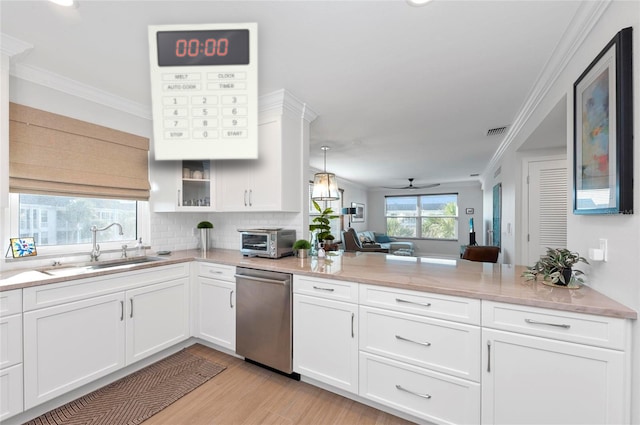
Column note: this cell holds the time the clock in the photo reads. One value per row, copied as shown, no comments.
0:00
